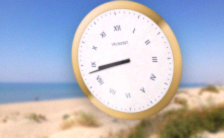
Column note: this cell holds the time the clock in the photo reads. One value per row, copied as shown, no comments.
8:43
